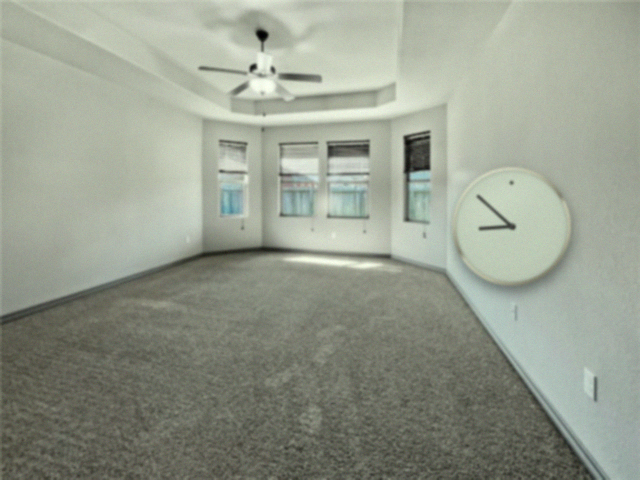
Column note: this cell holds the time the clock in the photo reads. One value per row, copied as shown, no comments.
8:52
